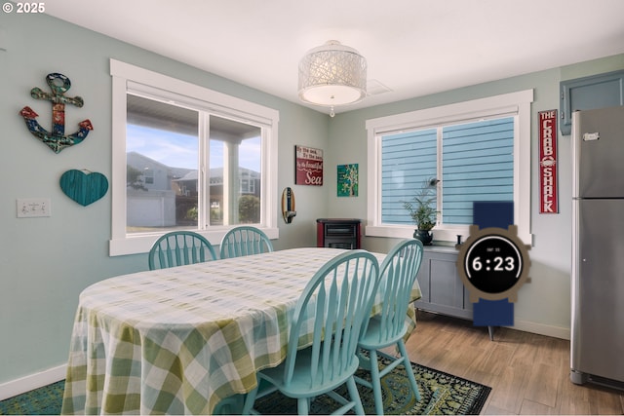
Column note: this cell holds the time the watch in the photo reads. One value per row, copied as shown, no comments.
6:23
